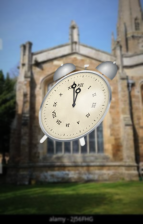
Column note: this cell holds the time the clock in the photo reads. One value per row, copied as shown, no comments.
11:57
